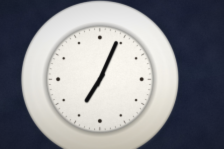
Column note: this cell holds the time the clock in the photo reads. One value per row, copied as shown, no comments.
7:04
